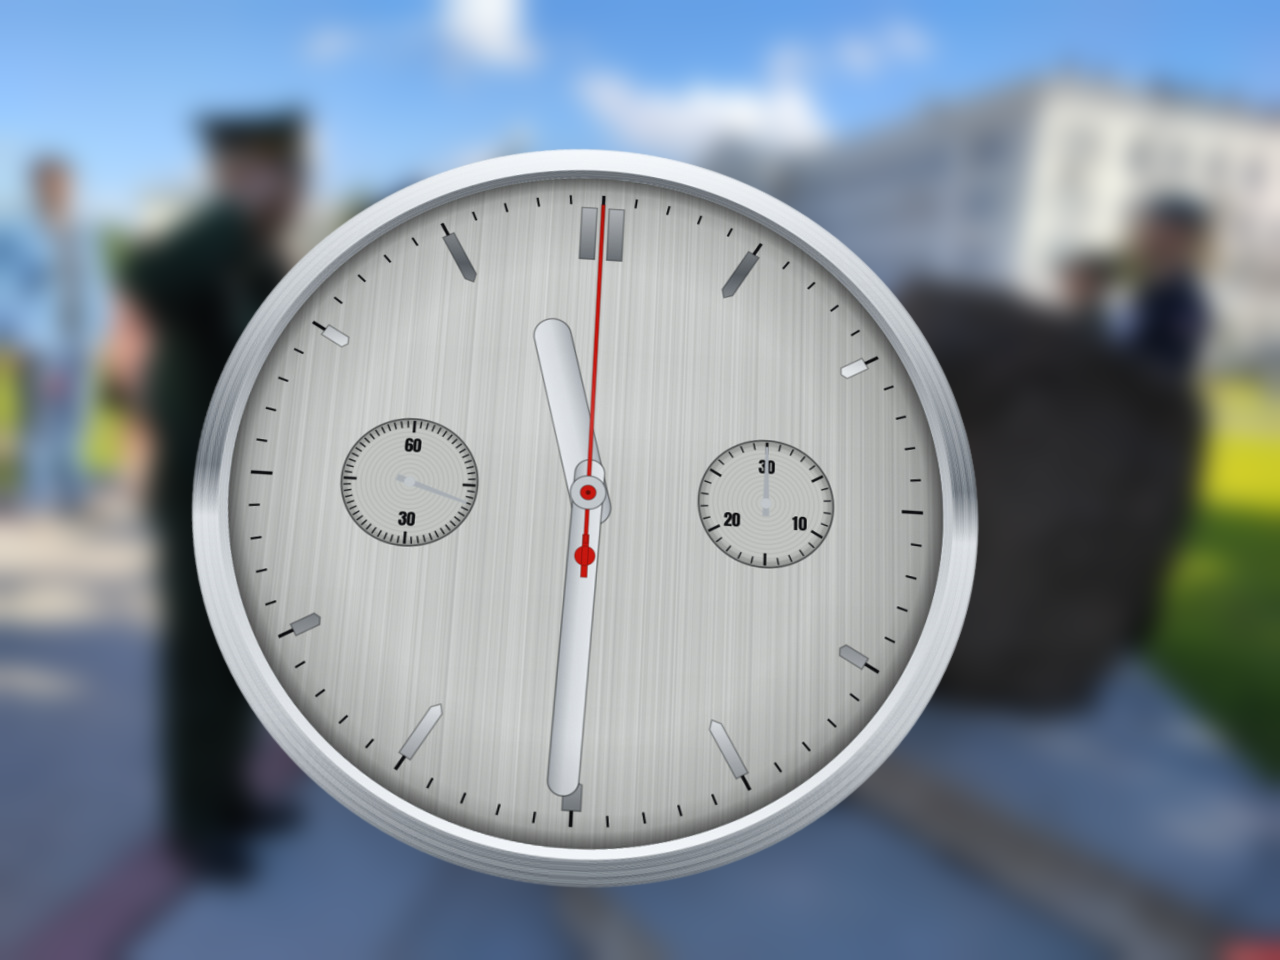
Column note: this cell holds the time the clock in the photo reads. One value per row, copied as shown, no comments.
11:30:18
